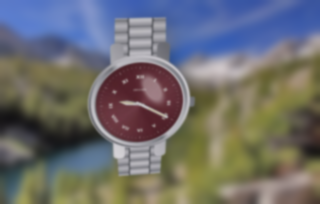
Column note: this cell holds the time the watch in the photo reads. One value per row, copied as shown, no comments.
9:20
